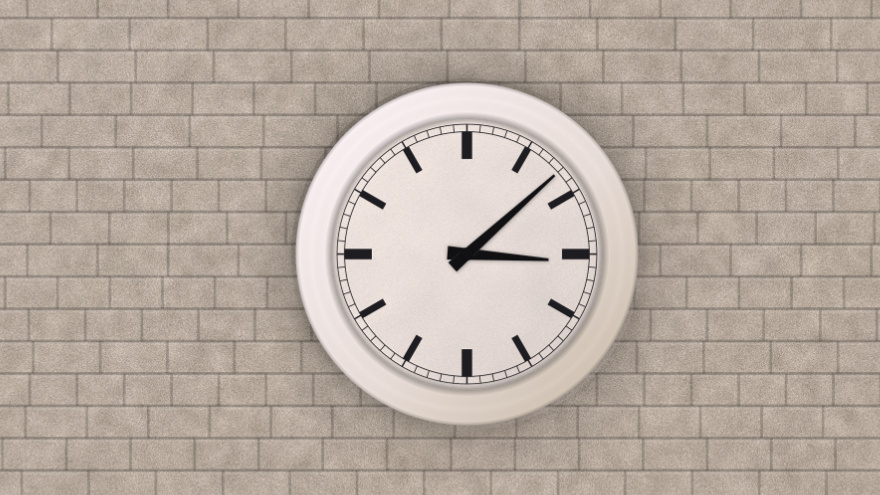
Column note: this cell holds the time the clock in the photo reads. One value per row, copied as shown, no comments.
3:08
